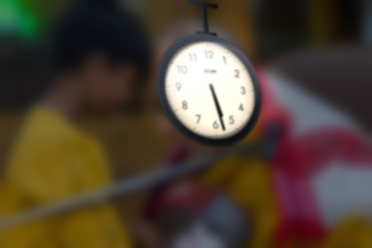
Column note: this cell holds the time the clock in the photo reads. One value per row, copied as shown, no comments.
5:28
